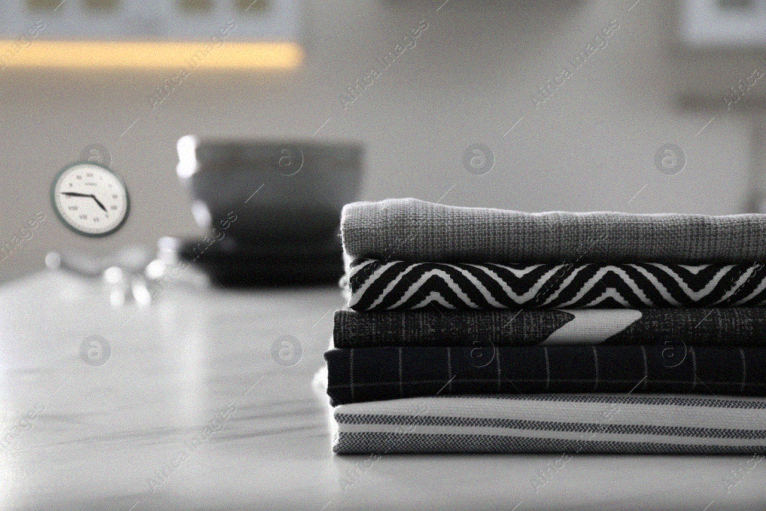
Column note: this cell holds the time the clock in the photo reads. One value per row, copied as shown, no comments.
4:46
